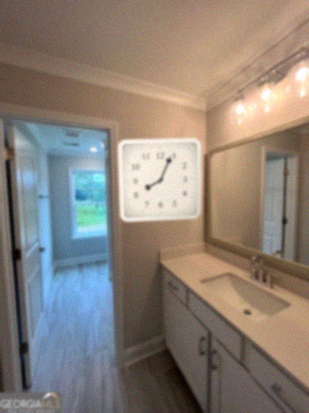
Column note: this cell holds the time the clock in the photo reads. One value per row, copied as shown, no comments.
8:04
